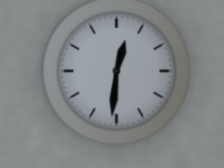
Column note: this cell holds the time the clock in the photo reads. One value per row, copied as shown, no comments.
12:31
